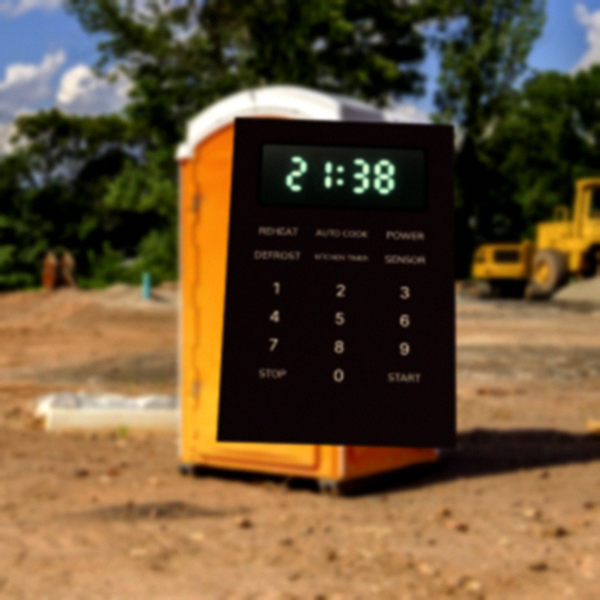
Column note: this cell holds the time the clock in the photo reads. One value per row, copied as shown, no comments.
21:38
